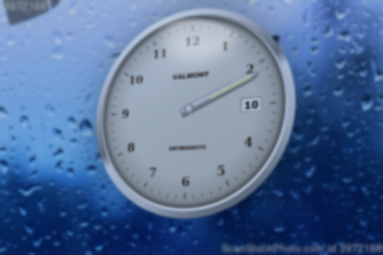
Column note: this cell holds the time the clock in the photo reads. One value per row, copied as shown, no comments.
2:11
